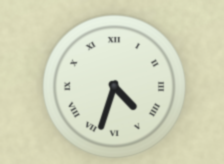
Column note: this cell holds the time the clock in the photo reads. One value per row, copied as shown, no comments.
4:33
